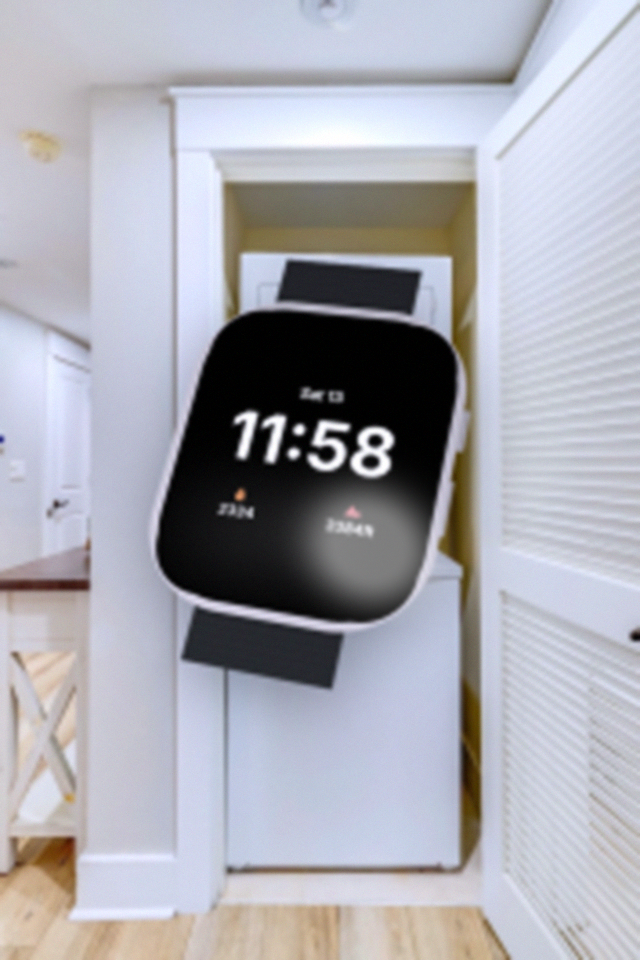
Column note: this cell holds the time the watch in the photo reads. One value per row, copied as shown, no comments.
11:58
